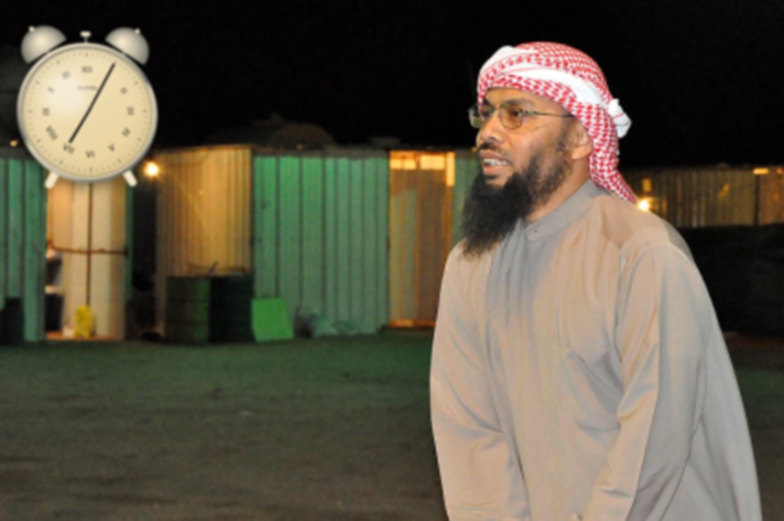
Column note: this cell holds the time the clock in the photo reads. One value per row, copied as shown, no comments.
7:05
